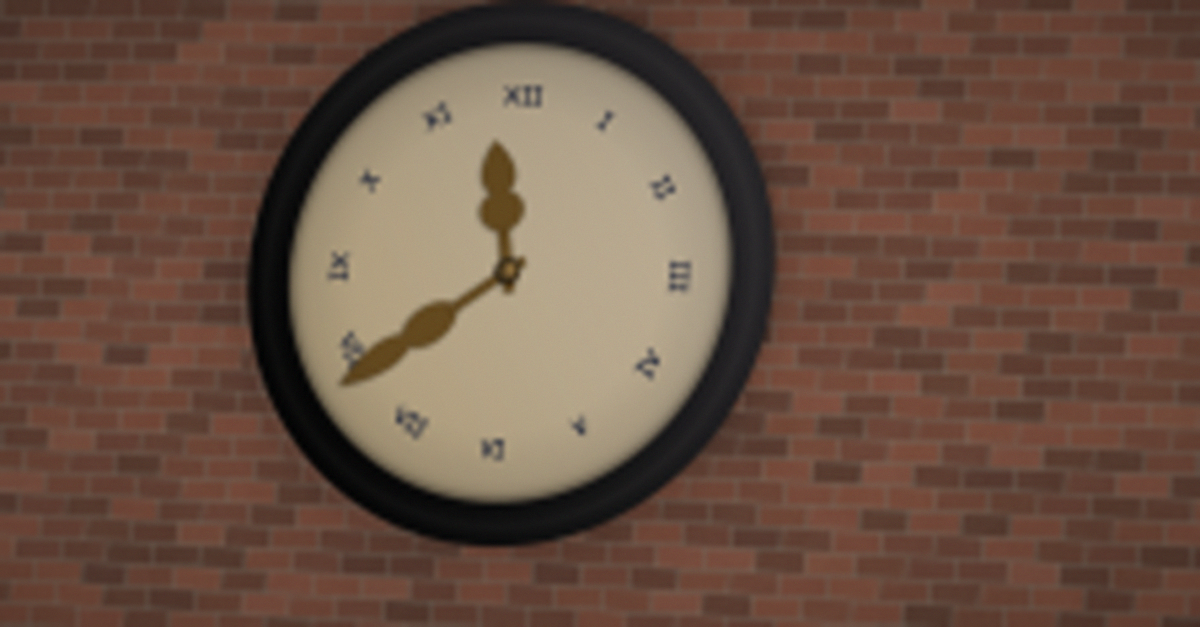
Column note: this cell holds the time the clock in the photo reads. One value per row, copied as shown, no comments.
11:39
